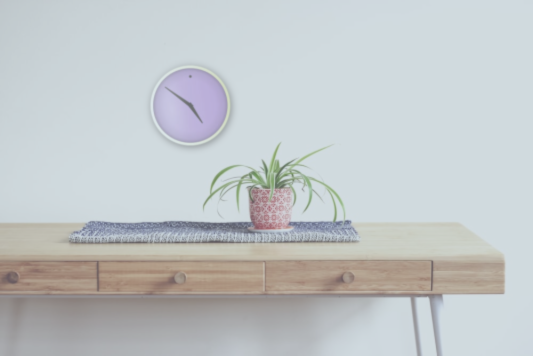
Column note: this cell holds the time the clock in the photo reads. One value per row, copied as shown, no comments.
4:51
